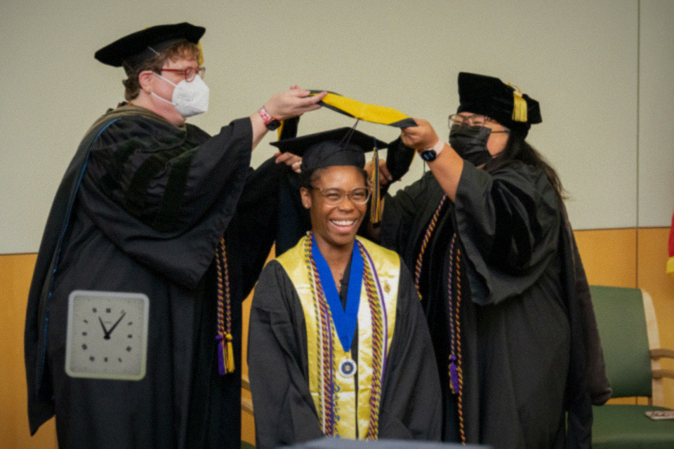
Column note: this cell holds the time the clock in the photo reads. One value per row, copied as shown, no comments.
11:06
